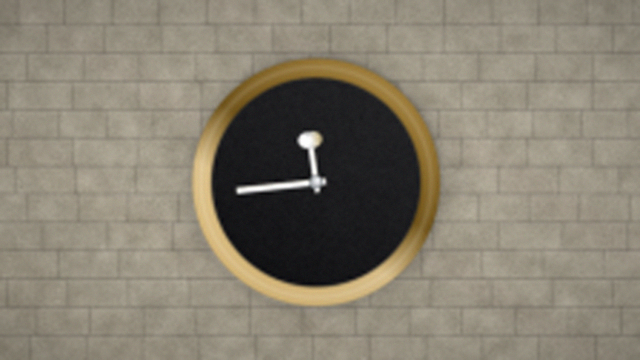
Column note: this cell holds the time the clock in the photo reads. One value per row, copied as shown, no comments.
11:44
